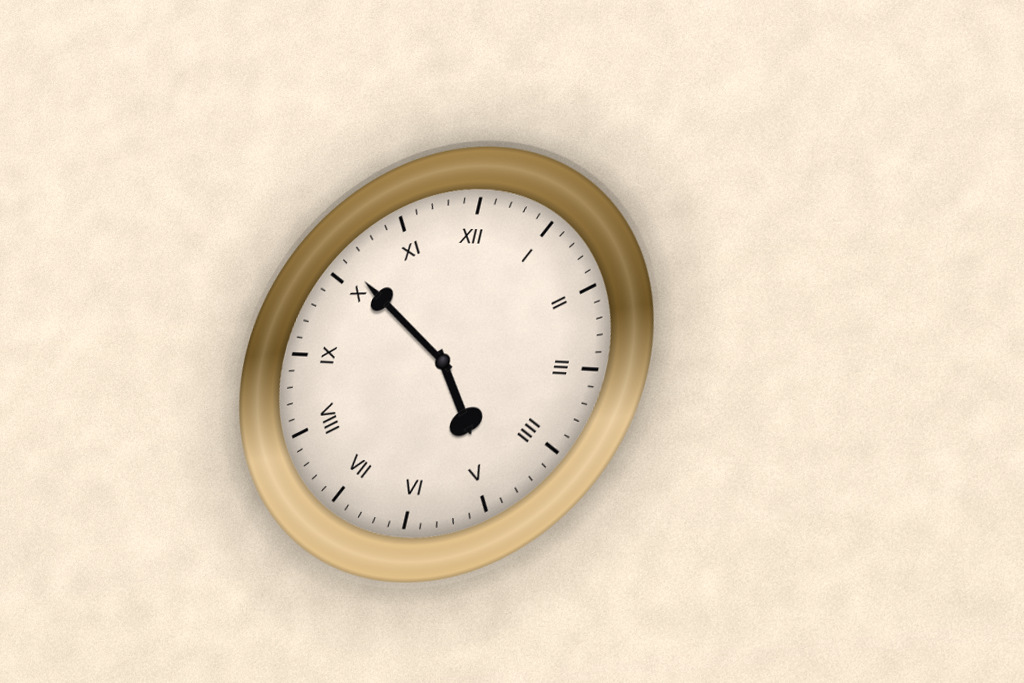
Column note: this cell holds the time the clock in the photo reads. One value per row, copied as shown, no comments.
4:51
